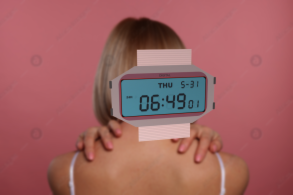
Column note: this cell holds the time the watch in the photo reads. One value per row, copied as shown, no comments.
6:49:01
